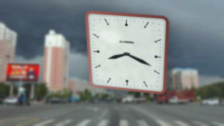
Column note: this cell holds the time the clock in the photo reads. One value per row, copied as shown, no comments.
8:19
